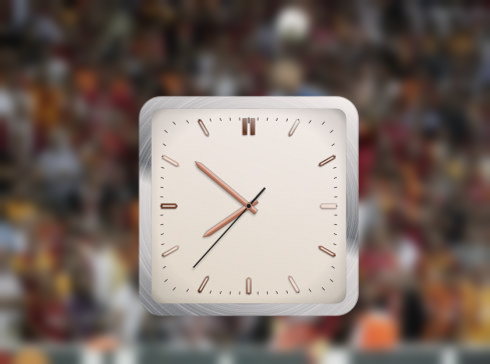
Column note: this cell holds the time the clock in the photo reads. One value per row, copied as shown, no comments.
7:51:37
